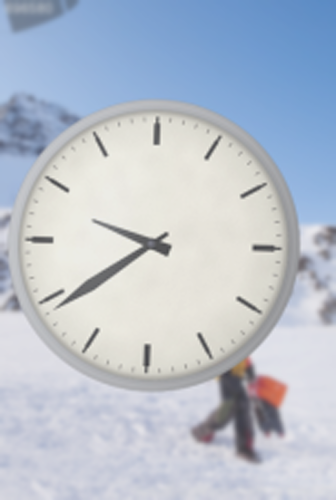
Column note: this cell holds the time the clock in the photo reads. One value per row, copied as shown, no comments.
9:39
